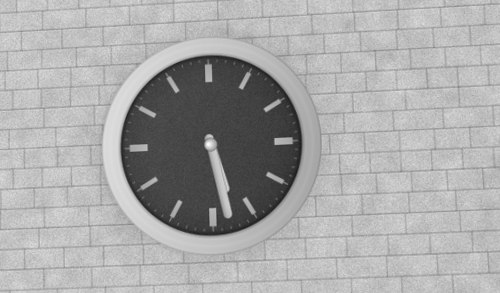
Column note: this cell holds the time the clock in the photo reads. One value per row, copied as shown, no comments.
5:28
